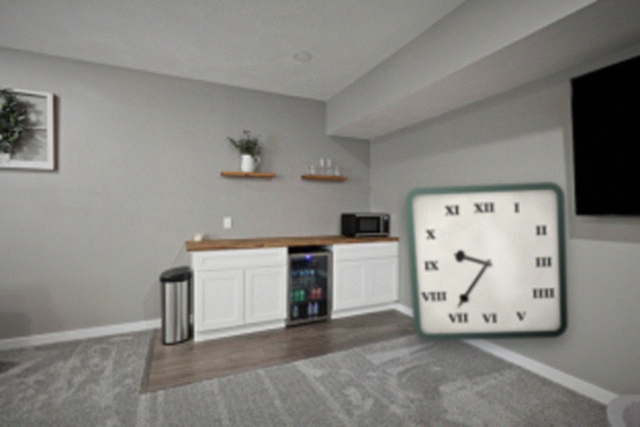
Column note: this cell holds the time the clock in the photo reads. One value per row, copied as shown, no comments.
9:36
